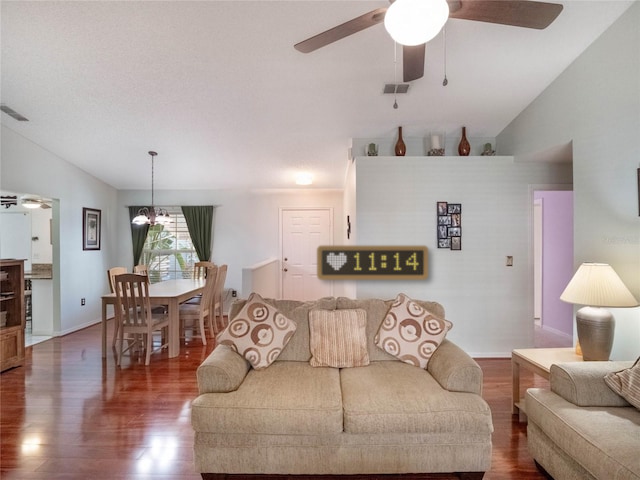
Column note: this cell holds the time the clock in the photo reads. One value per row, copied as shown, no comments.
11:14
